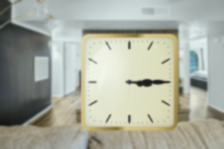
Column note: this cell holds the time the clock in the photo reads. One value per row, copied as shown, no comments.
3:15
